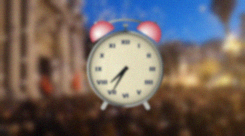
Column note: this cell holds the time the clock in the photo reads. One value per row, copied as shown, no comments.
7:35
